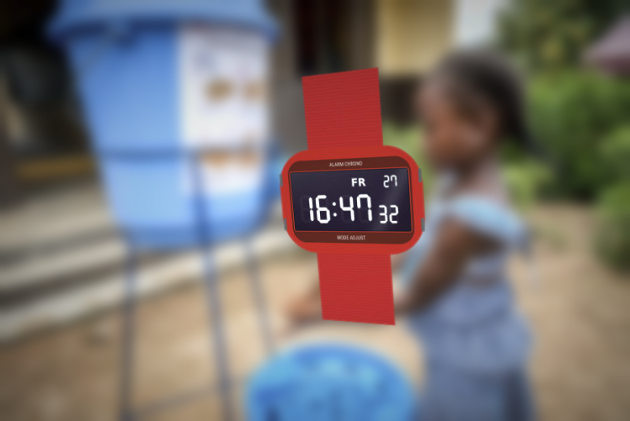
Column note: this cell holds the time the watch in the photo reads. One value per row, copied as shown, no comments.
16:47:32
